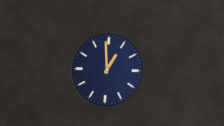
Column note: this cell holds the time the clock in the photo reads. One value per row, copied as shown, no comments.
12:59
